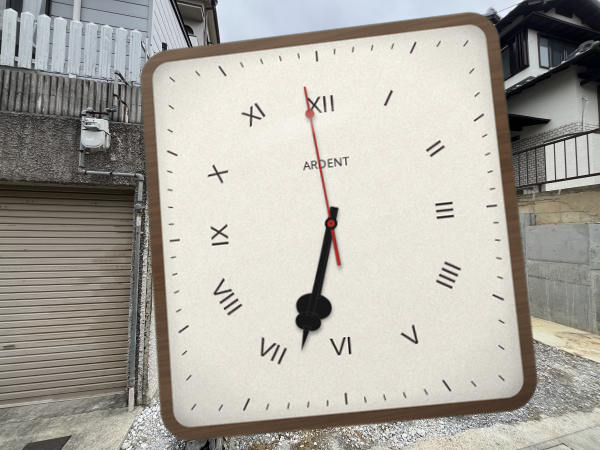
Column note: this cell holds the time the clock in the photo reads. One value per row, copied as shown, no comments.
6:32:59
